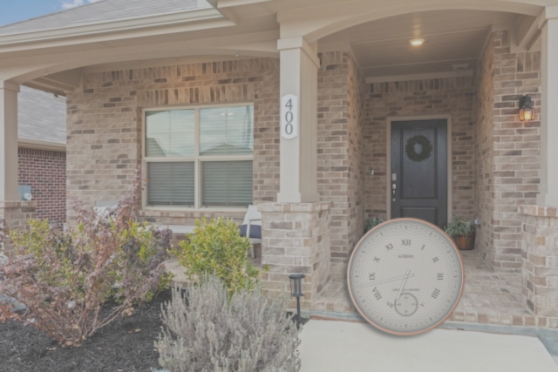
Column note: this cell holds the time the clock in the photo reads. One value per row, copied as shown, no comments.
6:43
